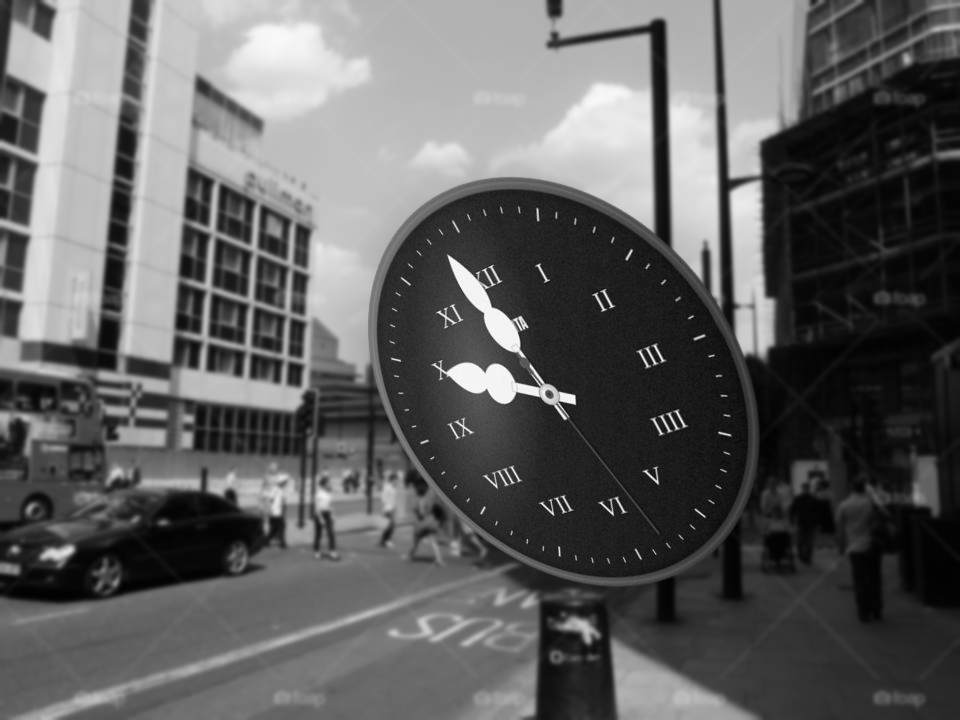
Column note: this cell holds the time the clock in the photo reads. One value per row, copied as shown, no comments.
9:58:28
